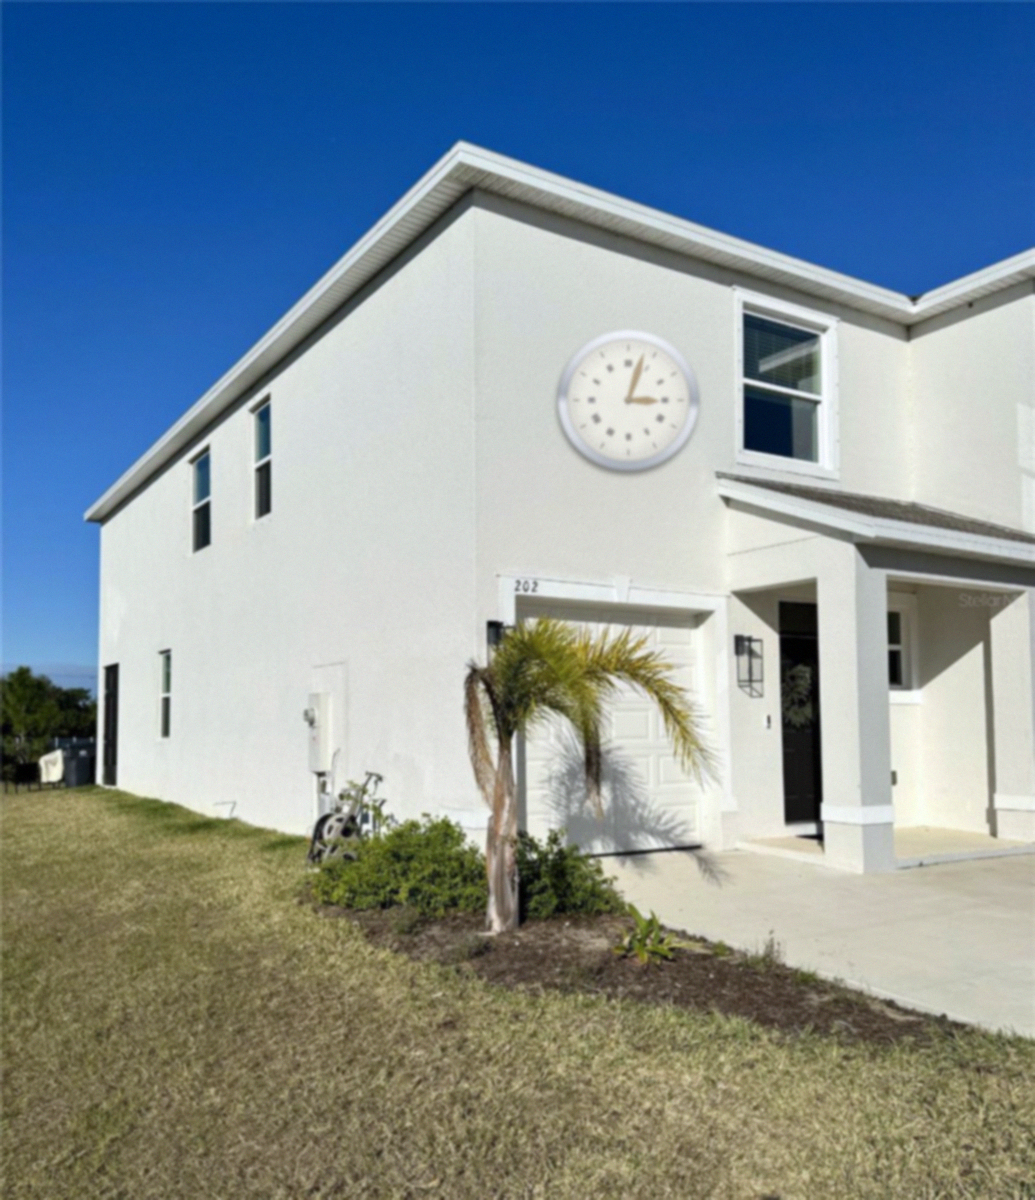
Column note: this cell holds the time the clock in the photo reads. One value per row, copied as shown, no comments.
3:03
